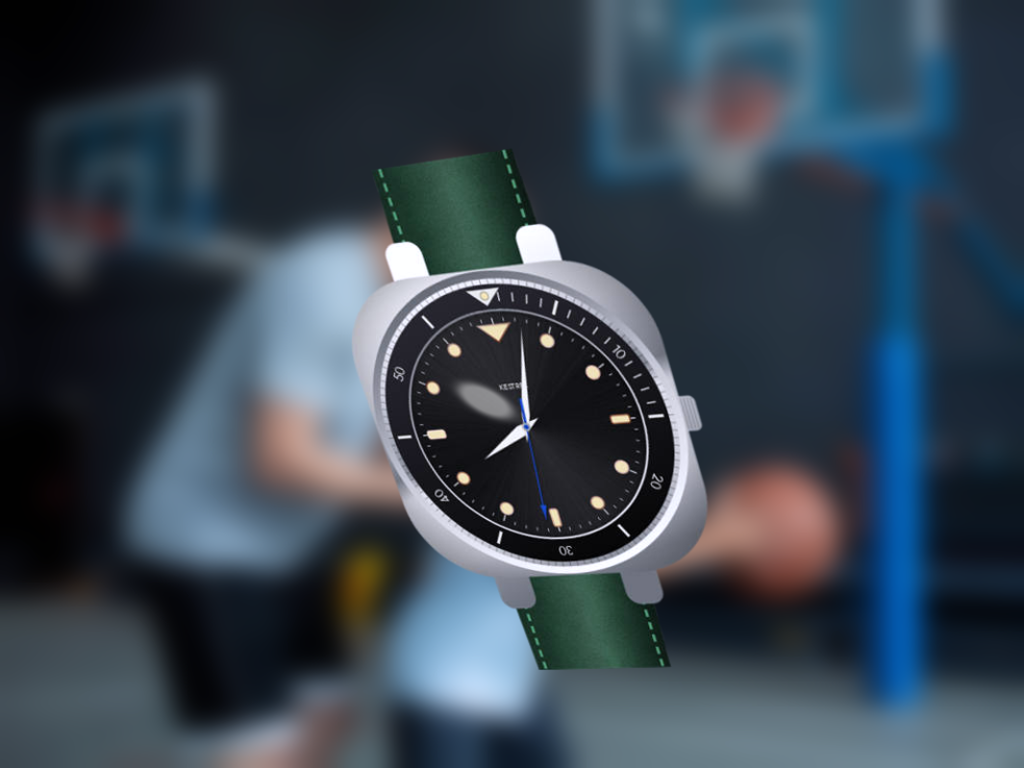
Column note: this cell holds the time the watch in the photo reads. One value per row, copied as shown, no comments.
8:02:31
